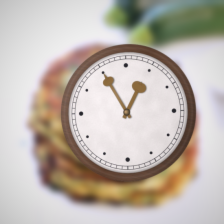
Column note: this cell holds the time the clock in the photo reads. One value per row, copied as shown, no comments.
12:55
